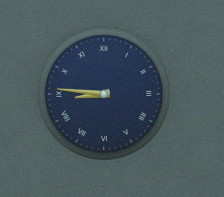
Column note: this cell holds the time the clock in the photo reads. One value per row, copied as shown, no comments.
8:46
